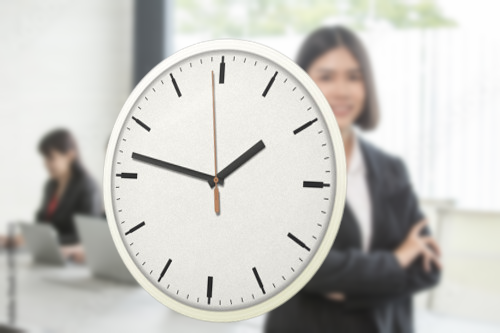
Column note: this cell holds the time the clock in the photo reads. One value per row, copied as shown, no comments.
1:46:59
